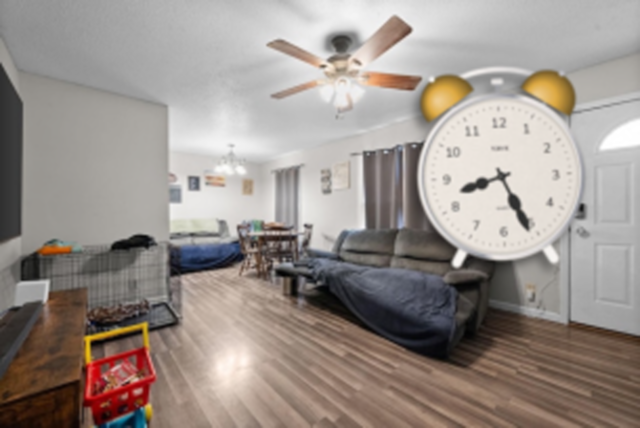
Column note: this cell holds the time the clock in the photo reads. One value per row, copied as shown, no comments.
8:26
